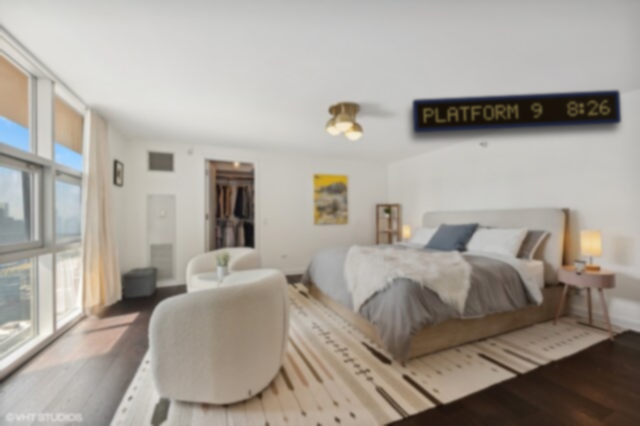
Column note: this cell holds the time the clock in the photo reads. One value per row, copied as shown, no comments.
8:26
